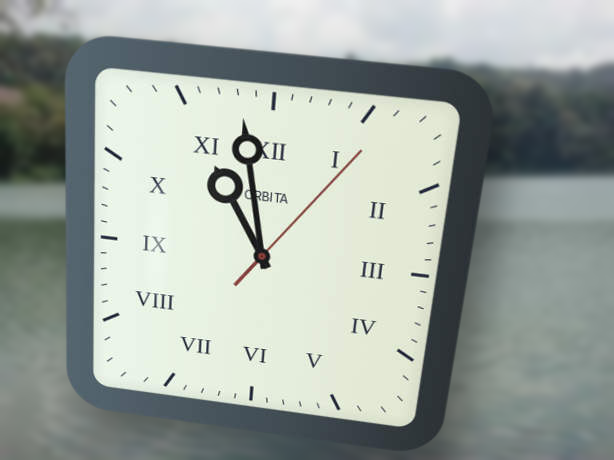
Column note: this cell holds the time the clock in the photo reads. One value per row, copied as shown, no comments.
10:58:06
